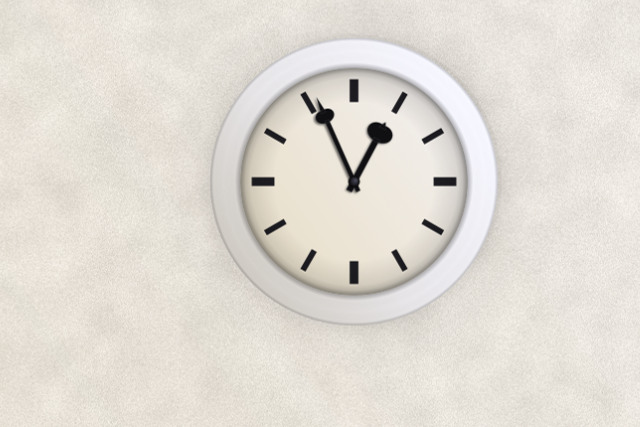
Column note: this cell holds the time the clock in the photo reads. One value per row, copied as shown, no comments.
12:56
